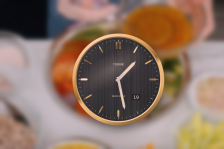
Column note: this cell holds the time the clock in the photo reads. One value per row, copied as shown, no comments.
1:28
